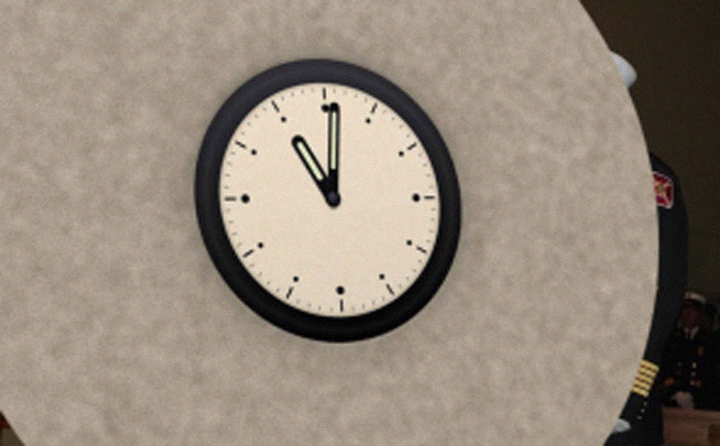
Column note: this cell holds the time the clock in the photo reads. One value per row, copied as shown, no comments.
11:01
